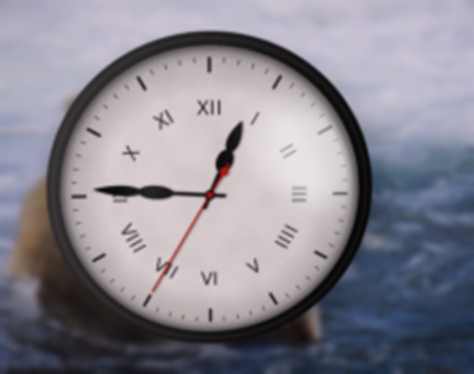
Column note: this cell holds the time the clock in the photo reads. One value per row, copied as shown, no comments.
12:45:35
